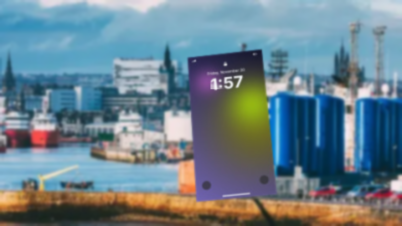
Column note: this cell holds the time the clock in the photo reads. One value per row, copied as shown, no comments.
1:57
